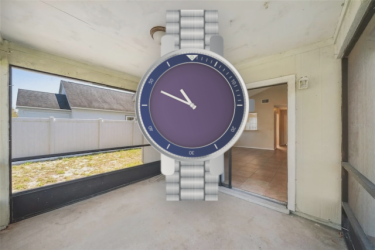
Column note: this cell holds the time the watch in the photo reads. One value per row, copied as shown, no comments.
10:49
